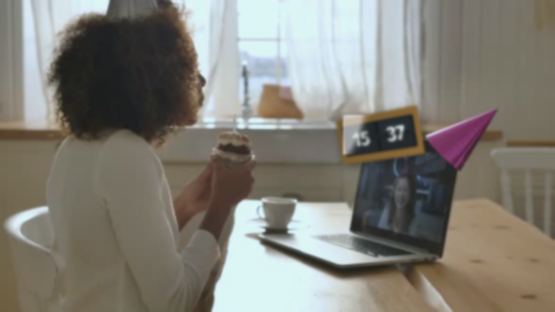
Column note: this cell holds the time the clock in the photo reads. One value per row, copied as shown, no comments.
15:37
